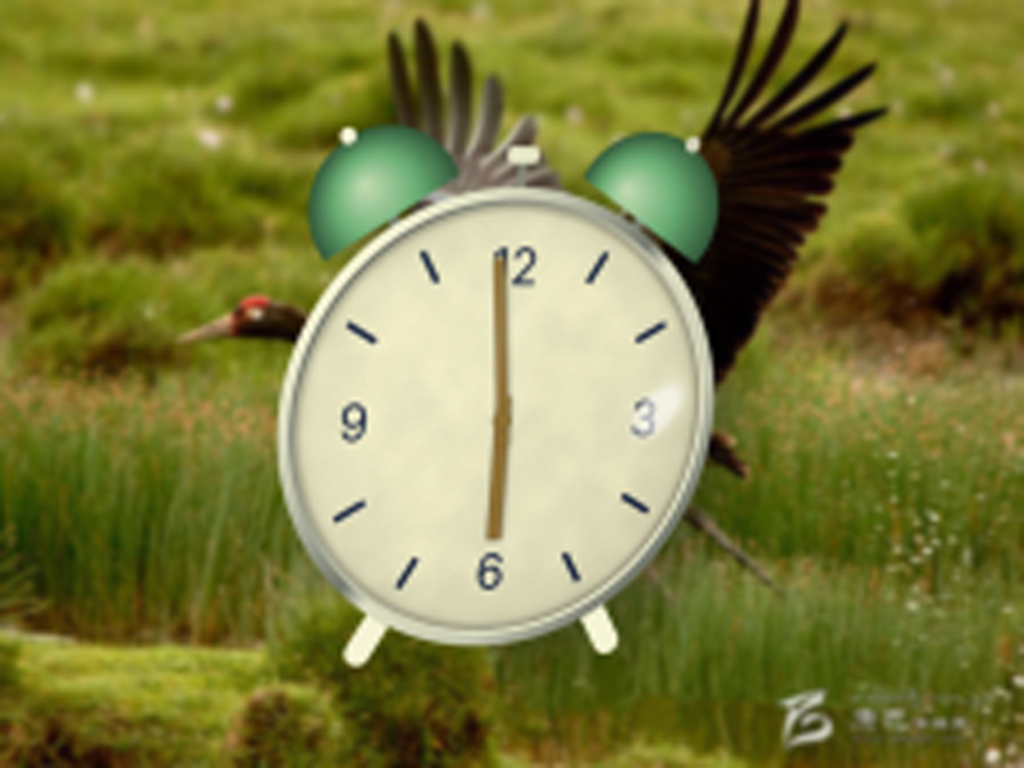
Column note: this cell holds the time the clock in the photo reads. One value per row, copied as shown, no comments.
5:59
